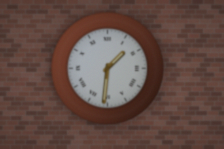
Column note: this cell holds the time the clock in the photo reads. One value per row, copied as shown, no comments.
1:31
